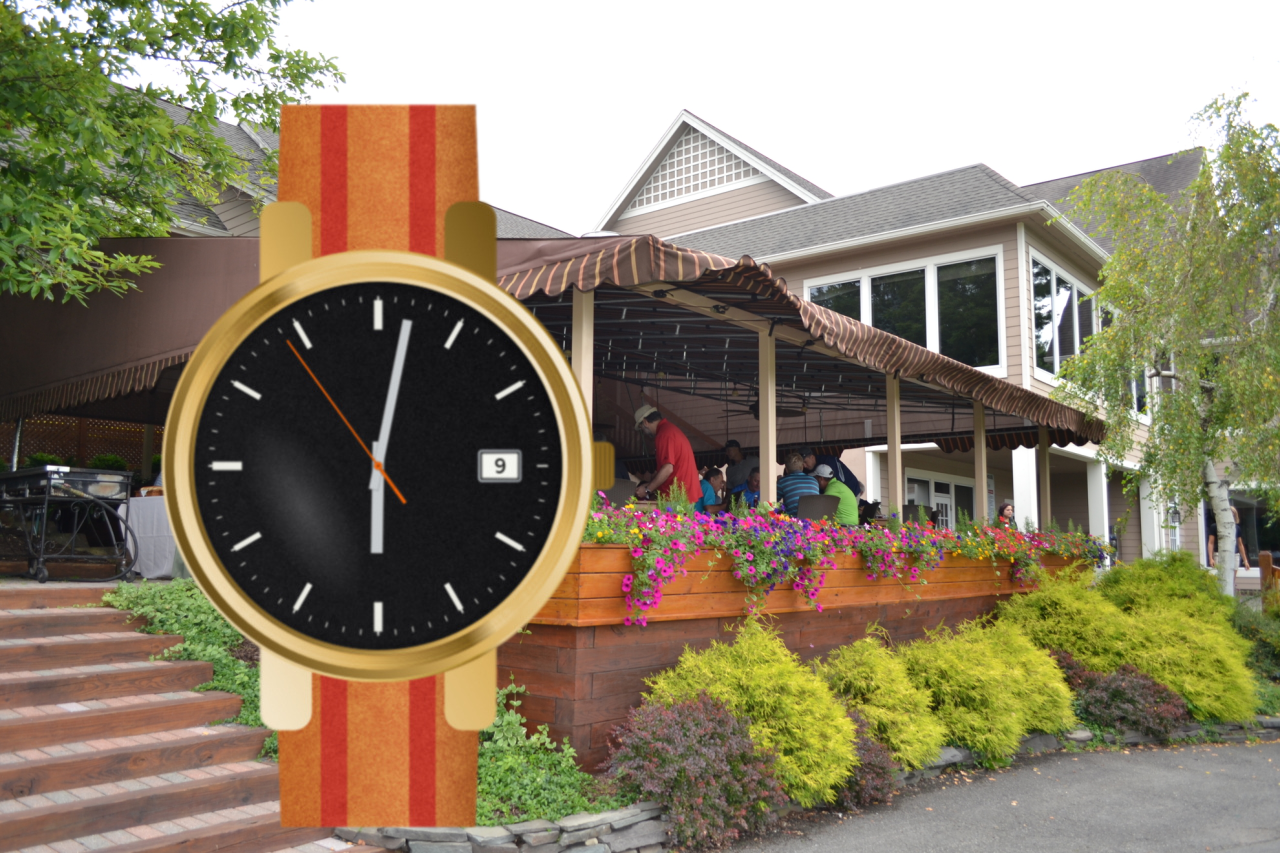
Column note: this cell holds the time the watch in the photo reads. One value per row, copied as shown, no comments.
6:01:54
